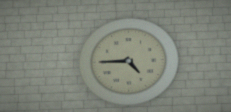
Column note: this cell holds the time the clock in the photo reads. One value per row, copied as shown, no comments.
4:45
